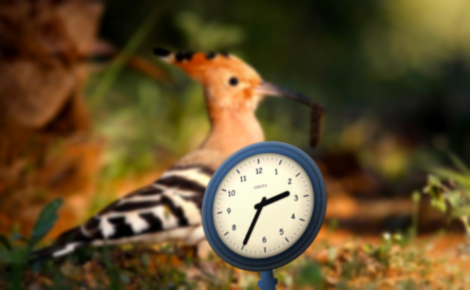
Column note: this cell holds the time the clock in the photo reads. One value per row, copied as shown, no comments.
2:35
